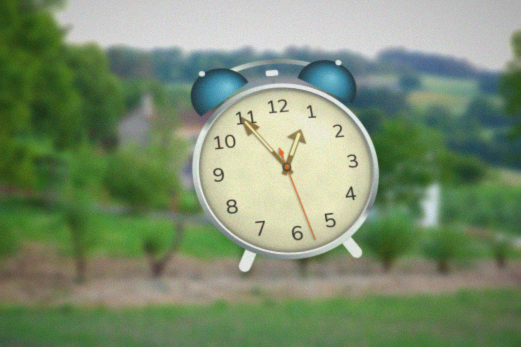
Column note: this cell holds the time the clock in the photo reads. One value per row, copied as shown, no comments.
12:54:28
